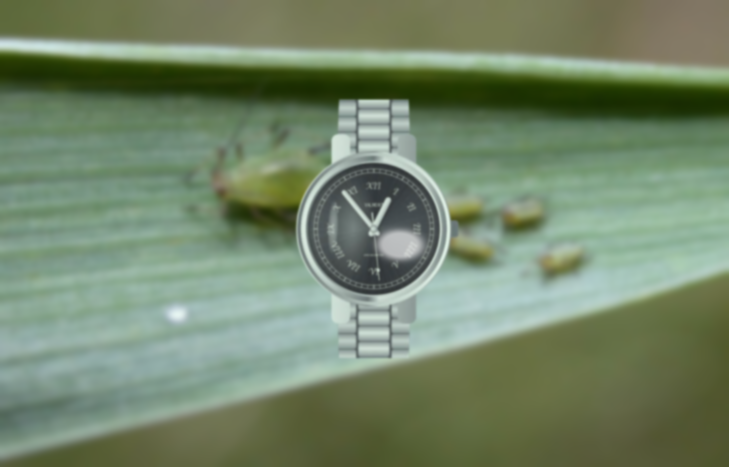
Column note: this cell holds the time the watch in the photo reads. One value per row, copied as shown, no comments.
12:53:29
